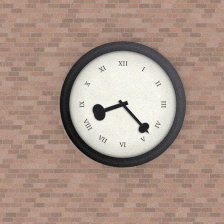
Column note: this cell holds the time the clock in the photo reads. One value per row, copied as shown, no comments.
8:23
